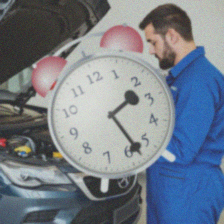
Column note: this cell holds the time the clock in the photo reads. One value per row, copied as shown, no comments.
2:28
